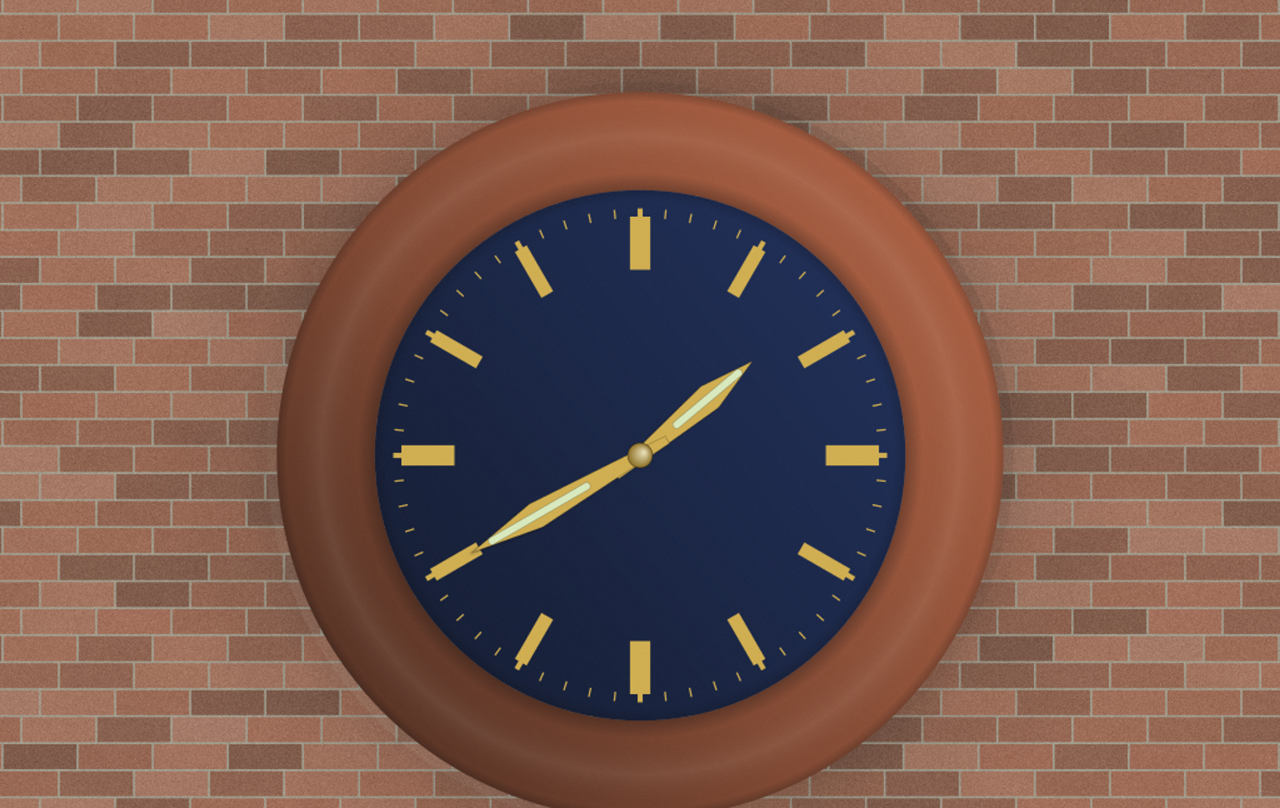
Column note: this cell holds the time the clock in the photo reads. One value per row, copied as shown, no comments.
1:40
